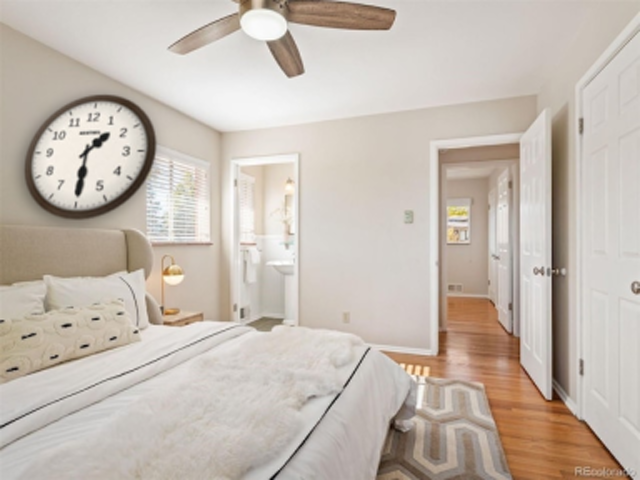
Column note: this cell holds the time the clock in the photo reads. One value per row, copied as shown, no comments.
1:30
